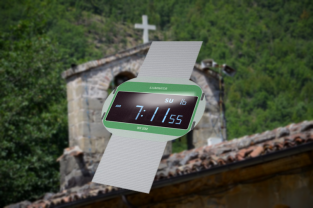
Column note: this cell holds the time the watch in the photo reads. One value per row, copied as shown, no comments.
7:11:55
